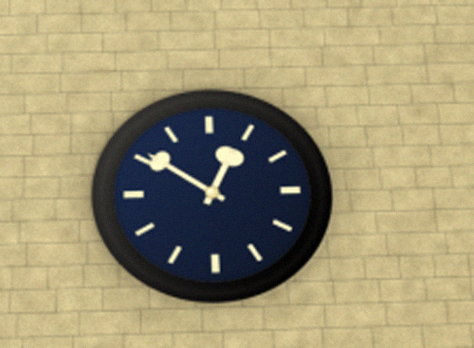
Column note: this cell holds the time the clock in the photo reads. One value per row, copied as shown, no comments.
12:51
